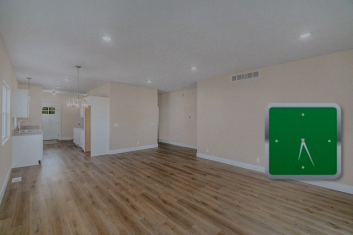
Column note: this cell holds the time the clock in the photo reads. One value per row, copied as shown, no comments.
6:26
